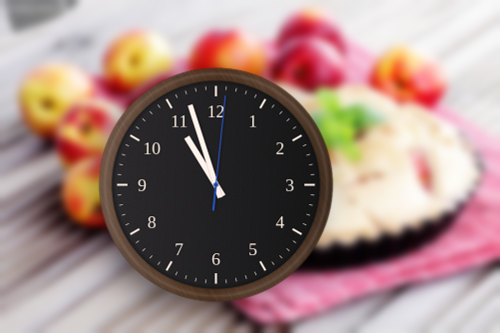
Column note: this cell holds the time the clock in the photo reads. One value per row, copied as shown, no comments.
10:57:01
